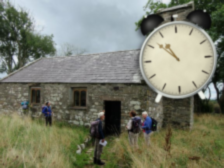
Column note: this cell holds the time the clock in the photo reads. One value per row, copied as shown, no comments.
10:52
